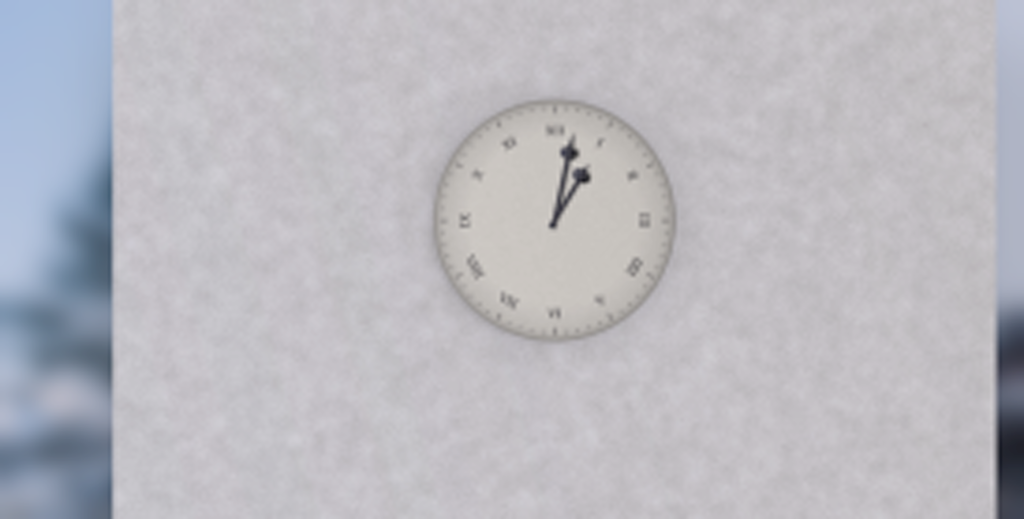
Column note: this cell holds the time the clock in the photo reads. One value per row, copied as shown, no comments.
1:02
